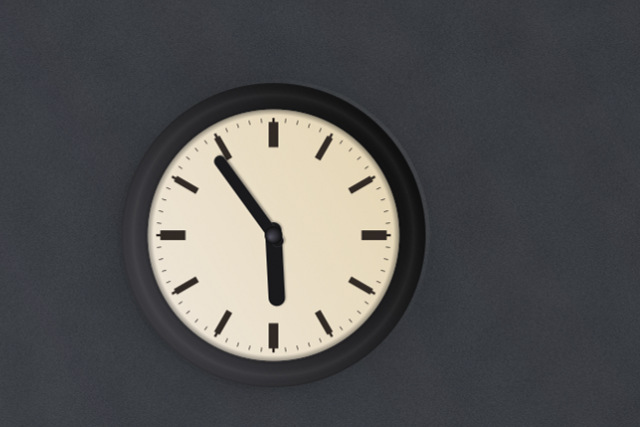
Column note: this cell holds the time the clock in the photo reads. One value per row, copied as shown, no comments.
5:54
